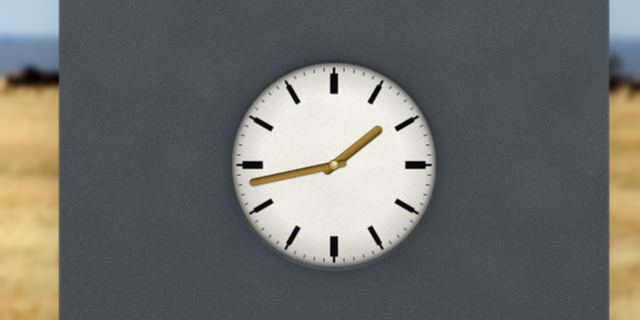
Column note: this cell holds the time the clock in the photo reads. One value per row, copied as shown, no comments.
1:43
